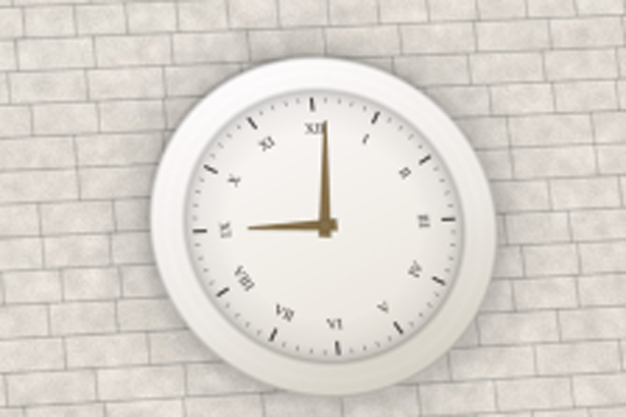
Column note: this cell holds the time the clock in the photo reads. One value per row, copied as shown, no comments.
9:01
